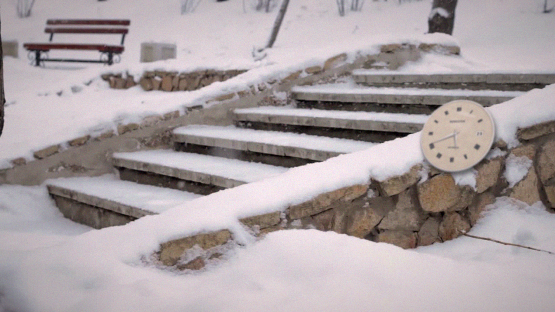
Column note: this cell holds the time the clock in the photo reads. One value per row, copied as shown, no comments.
5:41
